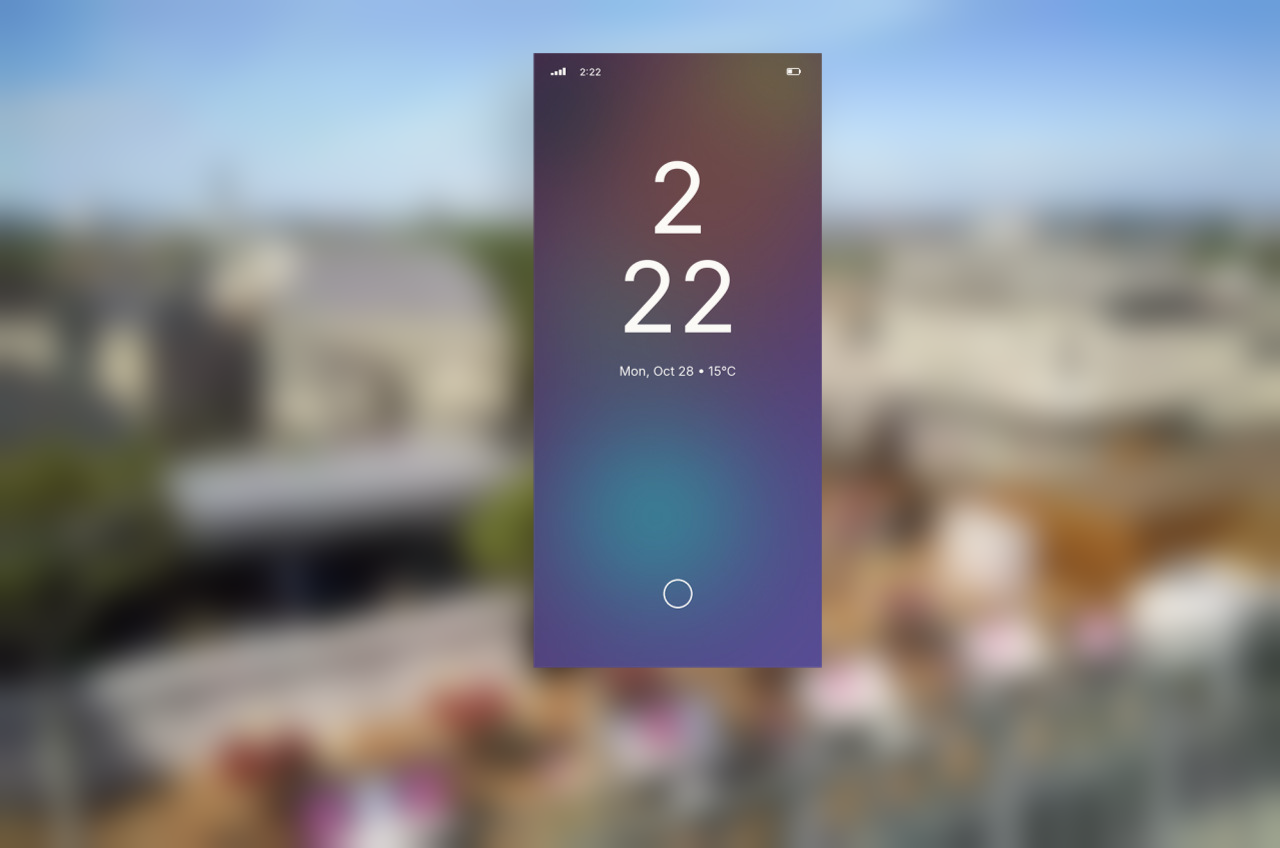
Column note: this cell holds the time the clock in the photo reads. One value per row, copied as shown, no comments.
2:22
